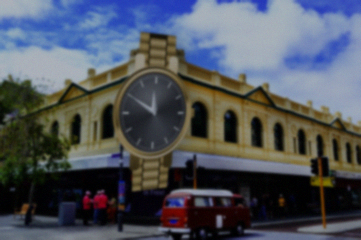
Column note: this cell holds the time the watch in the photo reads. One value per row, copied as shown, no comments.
11:50
